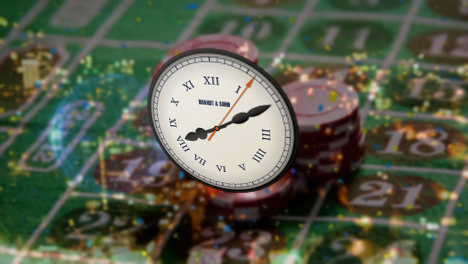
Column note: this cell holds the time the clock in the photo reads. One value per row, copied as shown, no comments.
8:10:06
